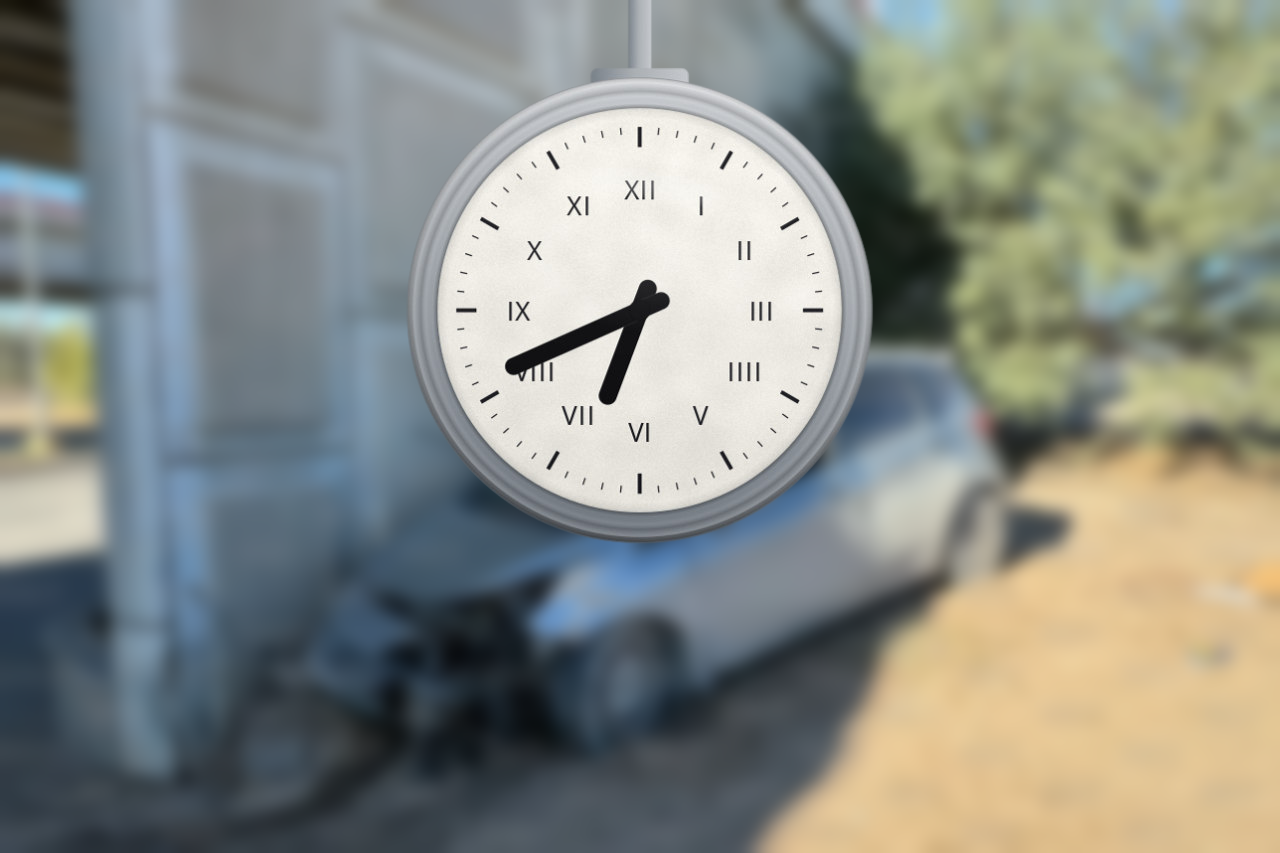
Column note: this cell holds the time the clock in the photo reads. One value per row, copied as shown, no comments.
6:41
